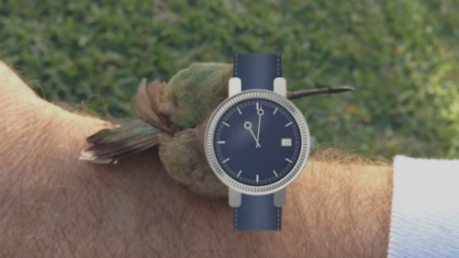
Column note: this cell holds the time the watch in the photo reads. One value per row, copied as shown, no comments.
11:01
